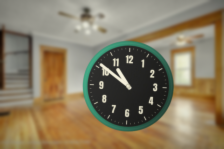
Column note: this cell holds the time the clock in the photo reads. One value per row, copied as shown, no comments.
10:51
